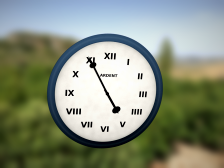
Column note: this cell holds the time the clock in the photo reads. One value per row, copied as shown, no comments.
4:55
